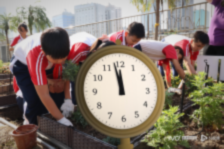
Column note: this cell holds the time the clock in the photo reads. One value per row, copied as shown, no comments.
11:58
